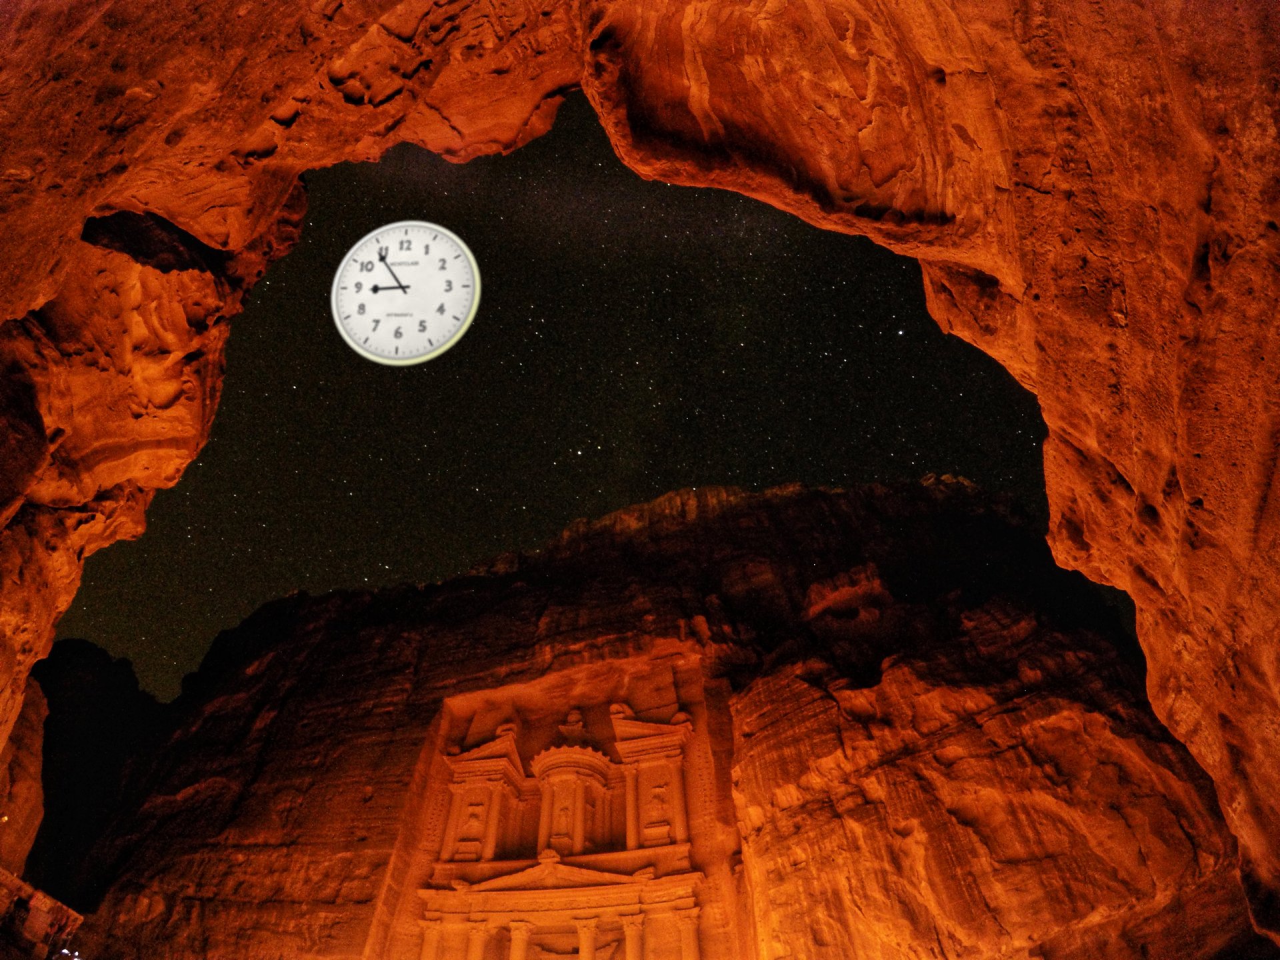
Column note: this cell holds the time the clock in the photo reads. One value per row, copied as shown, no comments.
8:54
